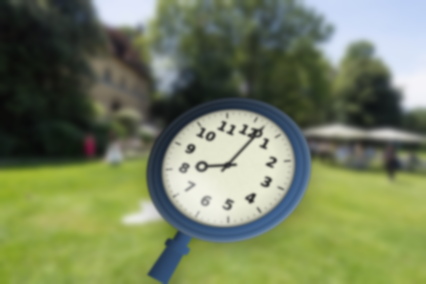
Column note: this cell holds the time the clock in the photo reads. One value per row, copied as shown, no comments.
8:02
